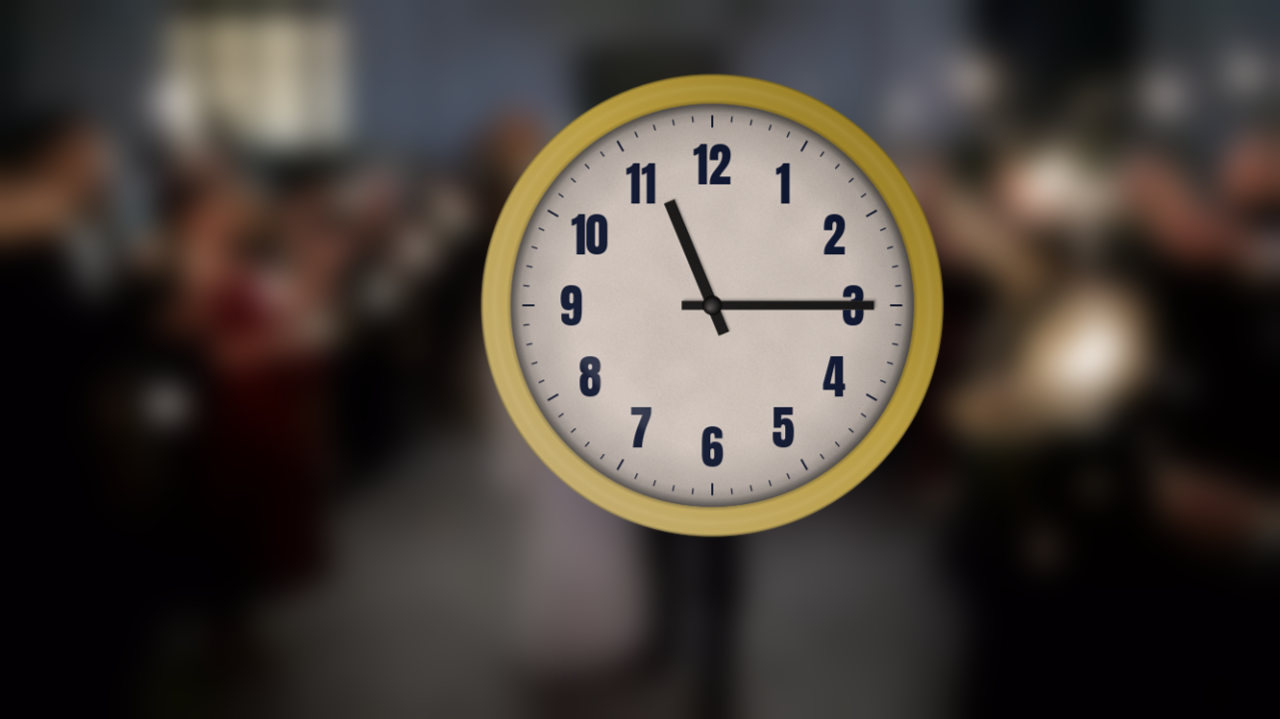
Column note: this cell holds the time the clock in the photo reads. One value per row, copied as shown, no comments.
11:15
